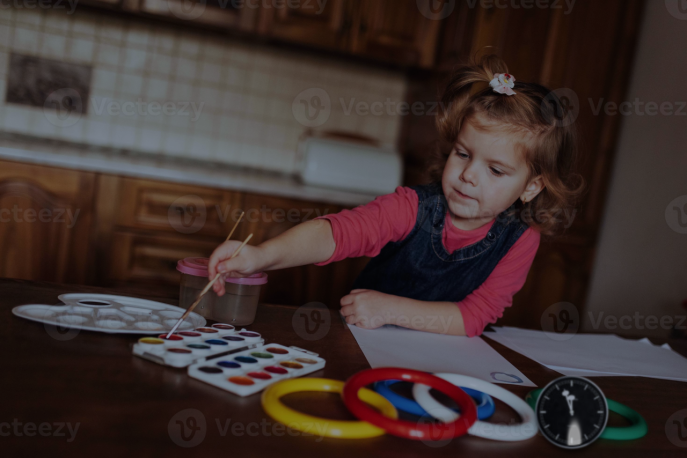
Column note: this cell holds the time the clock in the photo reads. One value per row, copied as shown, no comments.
11:57
